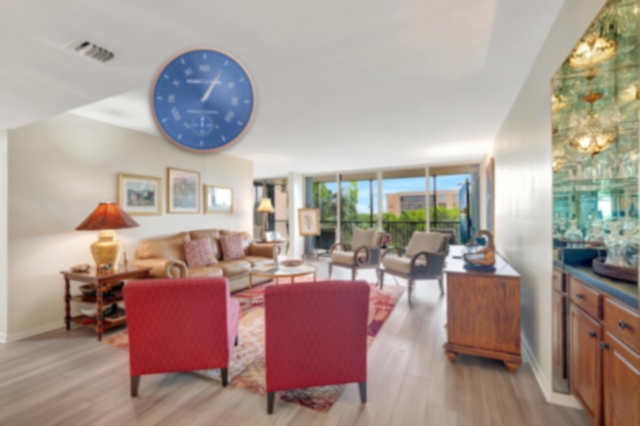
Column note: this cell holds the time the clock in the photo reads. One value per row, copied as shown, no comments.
1:05
